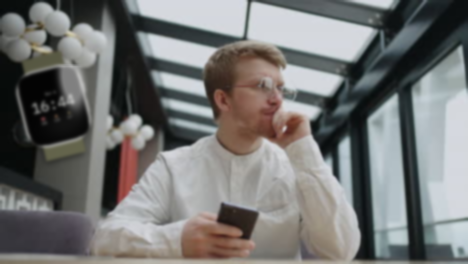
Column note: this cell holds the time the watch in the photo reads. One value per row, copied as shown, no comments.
16:44
